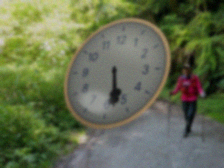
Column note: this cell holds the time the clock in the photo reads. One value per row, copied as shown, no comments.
5:28
